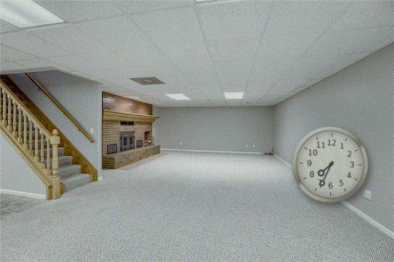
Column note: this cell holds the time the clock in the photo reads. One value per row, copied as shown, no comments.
7:34
